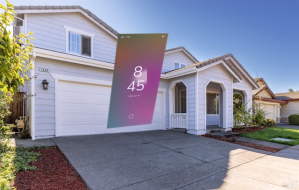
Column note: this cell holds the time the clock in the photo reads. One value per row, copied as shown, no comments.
8:45
